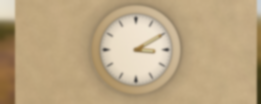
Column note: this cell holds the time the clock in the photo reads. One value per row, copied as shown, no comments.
3:10
